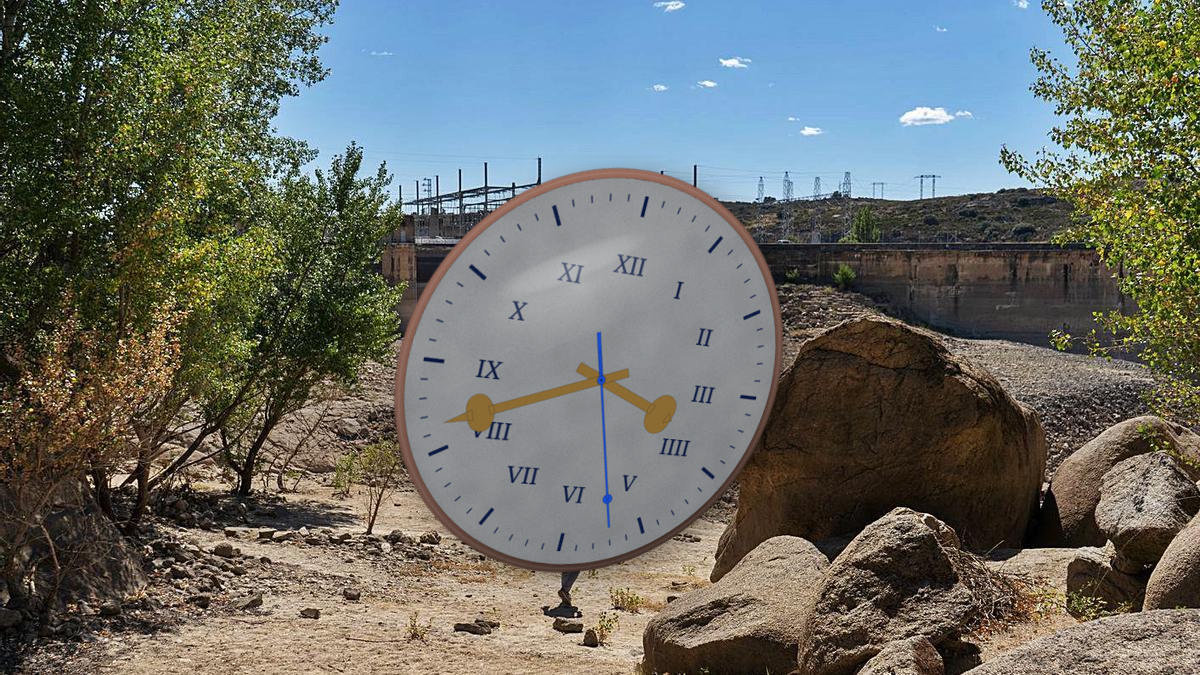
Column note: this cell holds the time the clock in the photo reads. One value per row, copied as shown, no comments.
3:41:27
